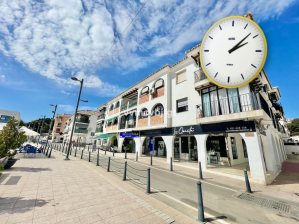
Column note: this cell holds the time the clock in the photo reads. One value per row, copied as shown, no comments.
2:08
